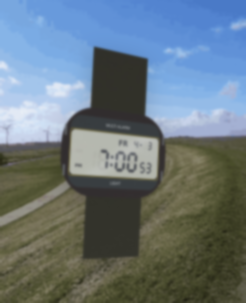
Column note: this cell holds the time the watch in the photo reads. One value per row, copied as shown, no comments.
7:00
